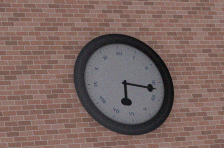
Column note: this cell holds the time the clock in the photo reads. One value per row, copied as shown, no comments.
6:17
